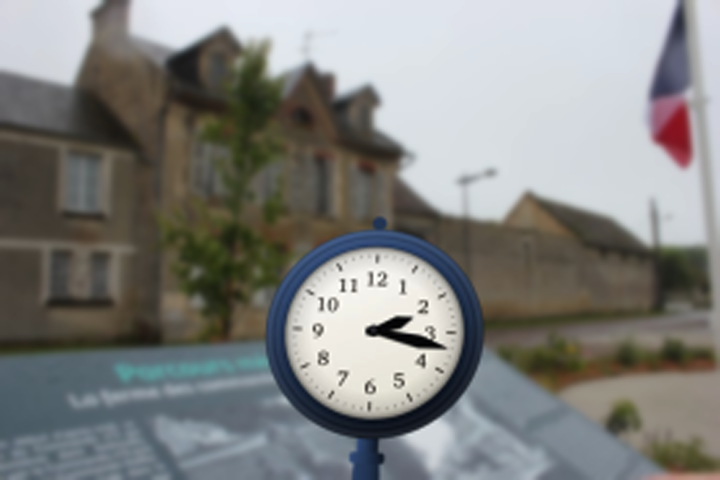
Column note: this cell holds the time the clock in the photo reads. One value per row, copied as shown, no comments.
2:17
